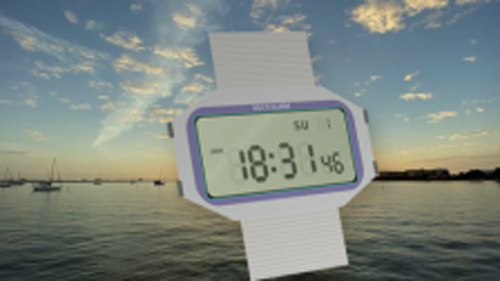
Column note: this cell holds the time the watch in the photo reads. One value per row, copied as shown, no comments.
18:31:46
